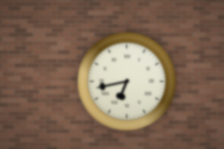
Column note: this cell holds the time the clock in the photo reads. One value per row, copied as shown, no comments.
6:43
